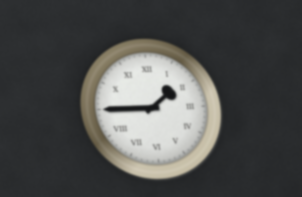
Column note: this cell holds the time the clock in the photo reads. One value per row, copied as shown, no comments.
1:45
